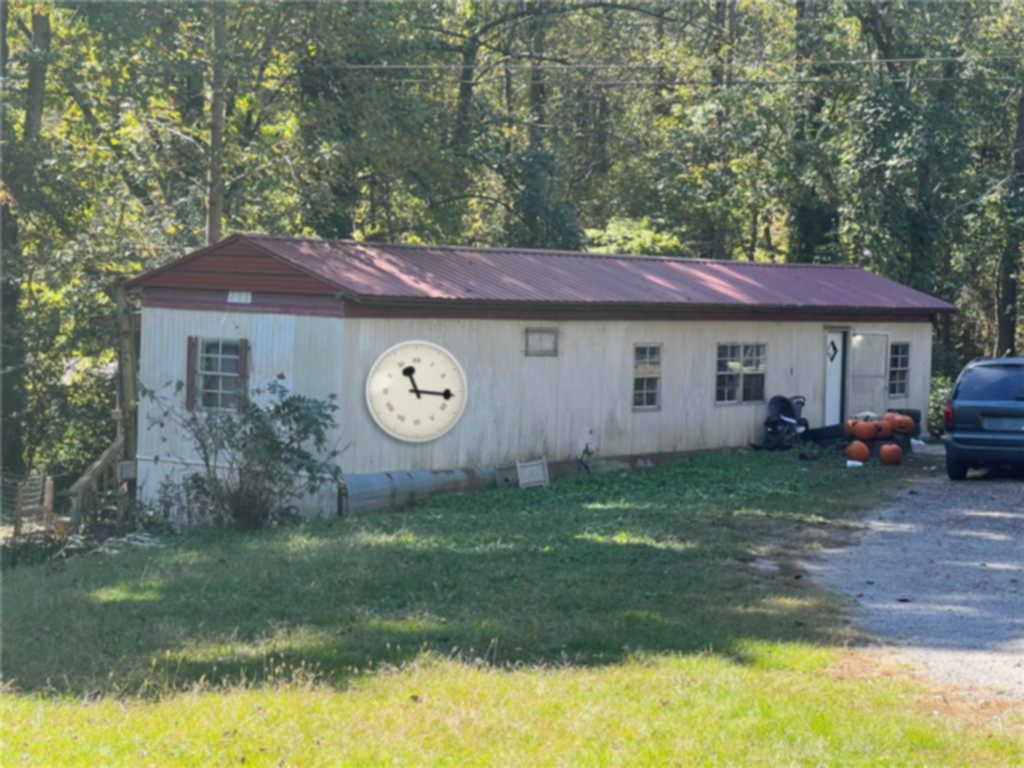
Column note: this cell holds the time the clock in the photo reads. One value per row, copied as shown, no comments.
11:16
